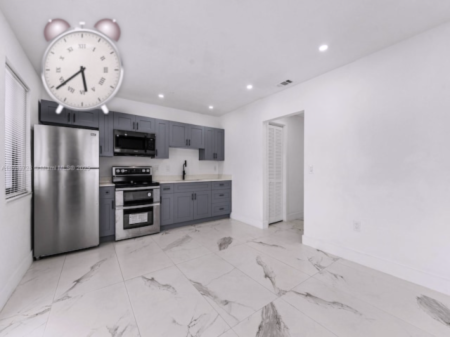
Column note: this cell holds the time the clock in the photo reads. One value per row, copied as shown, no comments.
5:39
